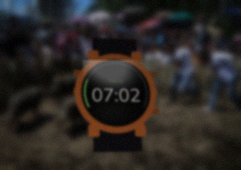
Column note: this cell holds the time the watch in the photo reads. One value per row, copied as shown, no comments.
7:02
